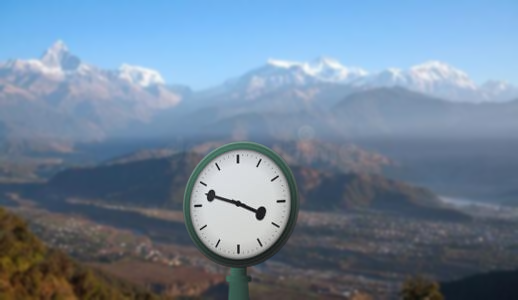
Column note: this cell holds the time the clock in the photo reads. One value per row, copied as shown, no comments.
3:48
